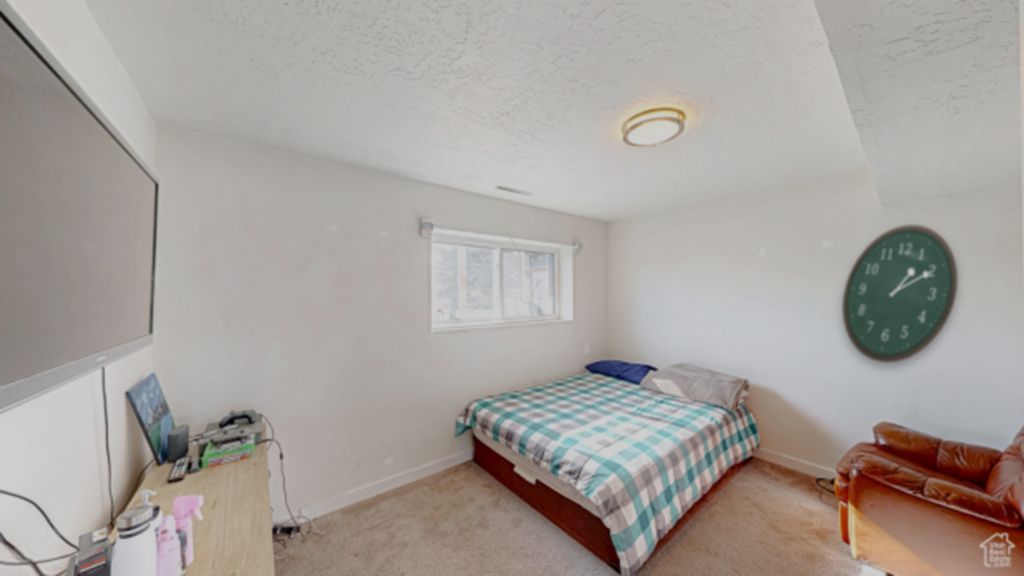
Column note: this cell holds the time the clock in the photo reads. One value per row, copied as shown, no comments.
1:10
